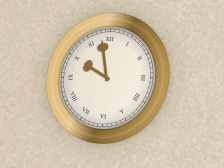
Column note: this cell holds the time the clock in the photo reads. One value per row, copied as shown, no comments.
9:58
